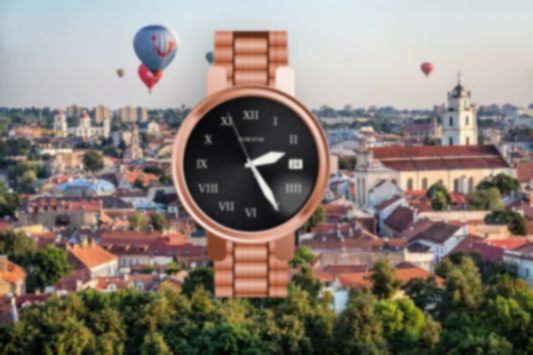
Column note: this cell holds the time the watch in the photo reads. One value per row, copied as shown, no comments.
2:24:56
